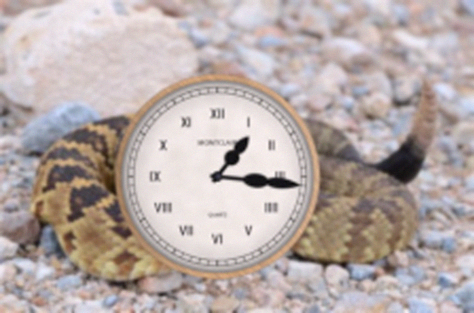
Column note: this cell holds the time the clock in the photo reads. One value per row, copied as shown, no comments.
1:16
